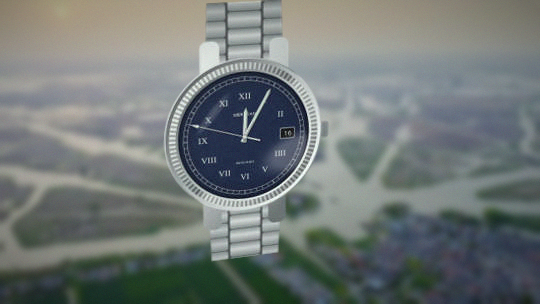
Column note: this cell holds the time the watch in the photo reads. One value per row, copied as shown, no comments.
12:04:48
